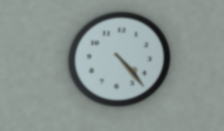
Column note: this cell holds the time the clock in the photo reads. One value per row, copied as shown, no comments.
4:23
